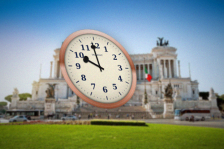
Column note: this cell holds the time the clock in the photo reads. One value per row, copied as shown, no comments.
9:59
